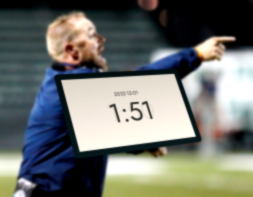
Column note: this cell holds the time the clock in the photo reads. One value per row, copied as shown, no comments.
1:51
